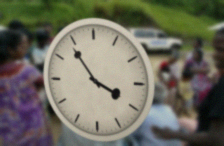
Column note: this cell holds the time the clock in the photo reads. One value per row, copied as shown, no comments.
3:54
